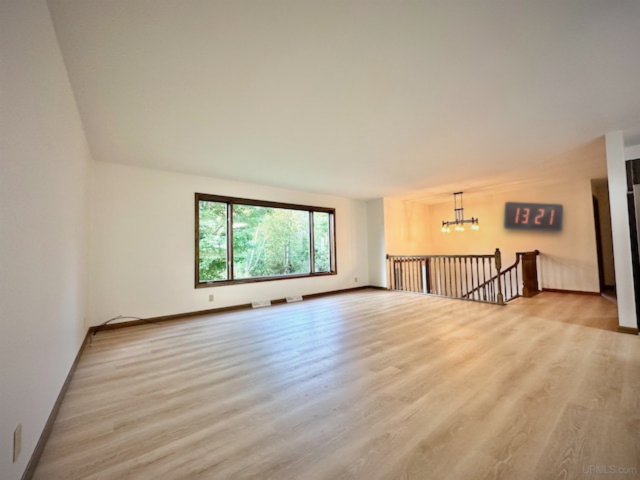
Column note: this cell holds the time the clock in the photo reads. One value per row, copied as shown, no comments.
13:21
